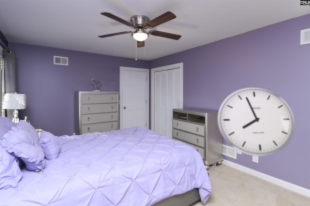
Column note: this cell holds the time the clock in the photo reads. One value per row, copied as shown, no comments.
7:57
